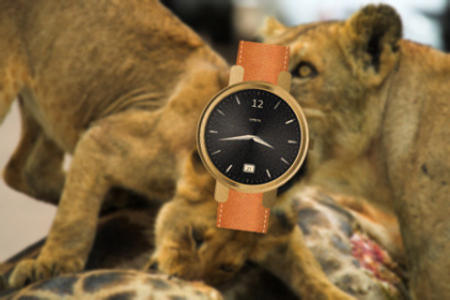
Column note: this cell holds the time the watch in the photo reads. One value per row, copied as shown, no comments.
3:43
